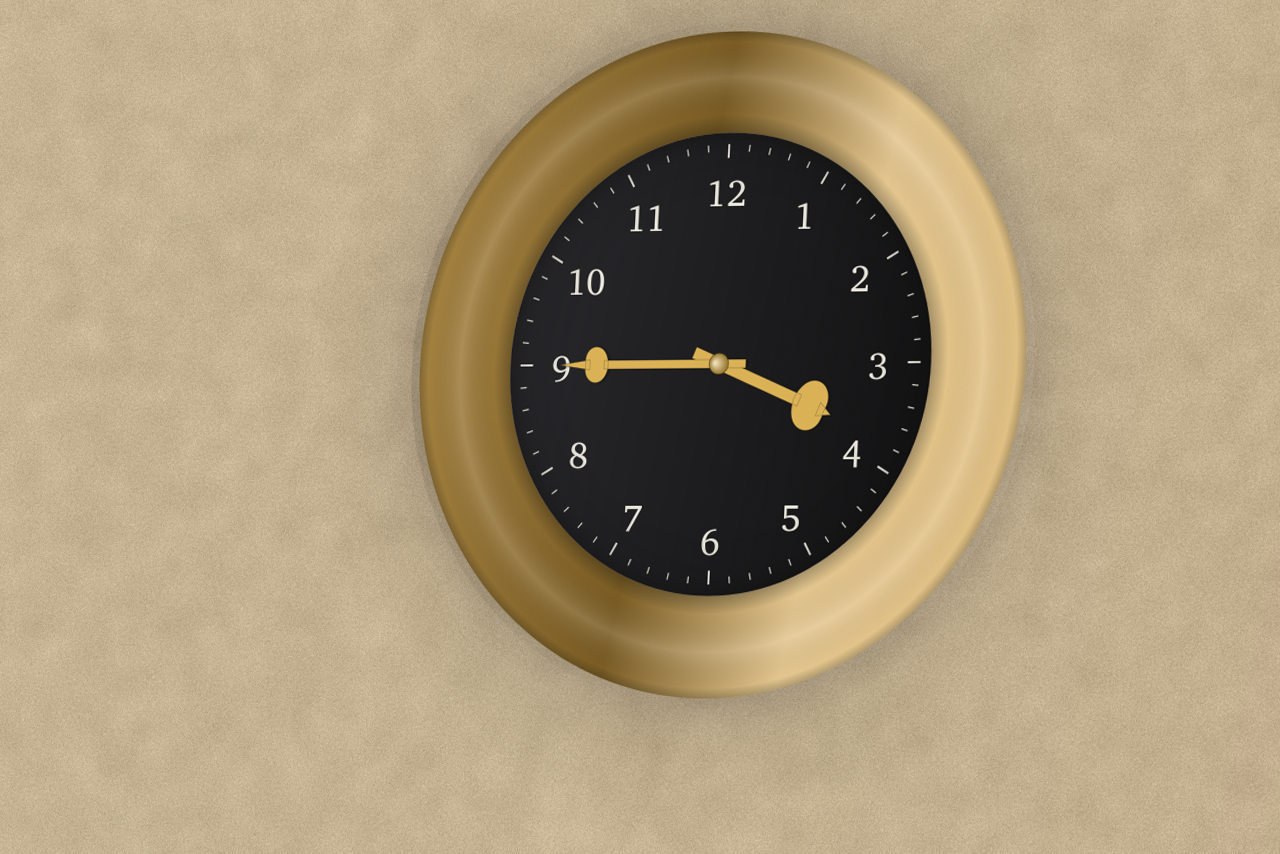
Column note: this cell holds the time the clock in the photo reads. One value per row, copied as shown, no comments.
3:45
